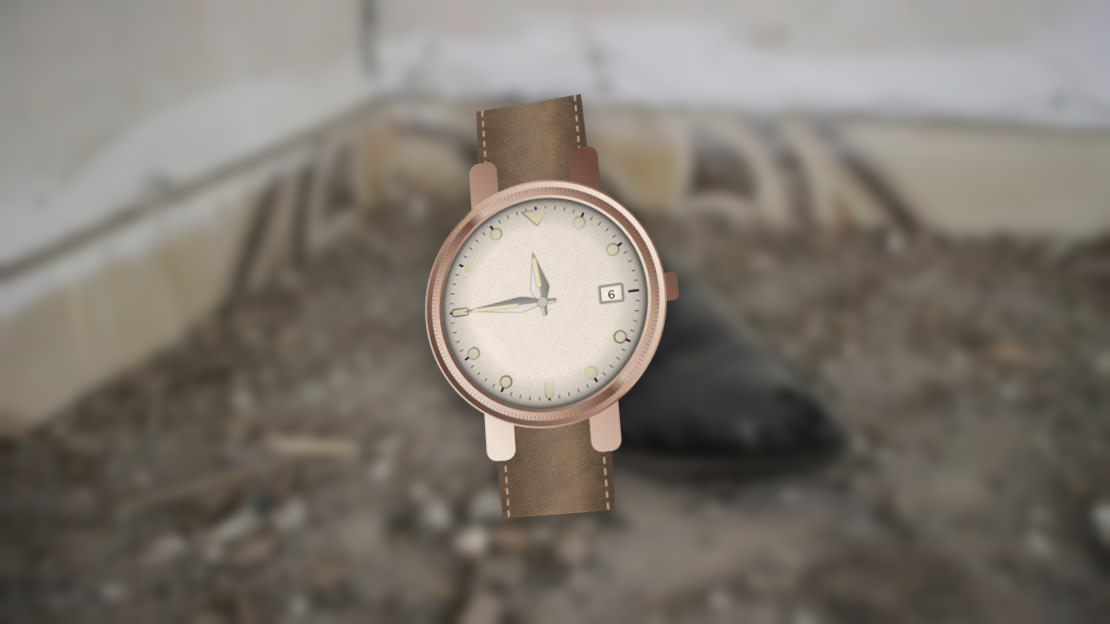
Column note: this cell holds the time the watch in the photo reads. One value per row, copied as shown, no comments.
11:45
